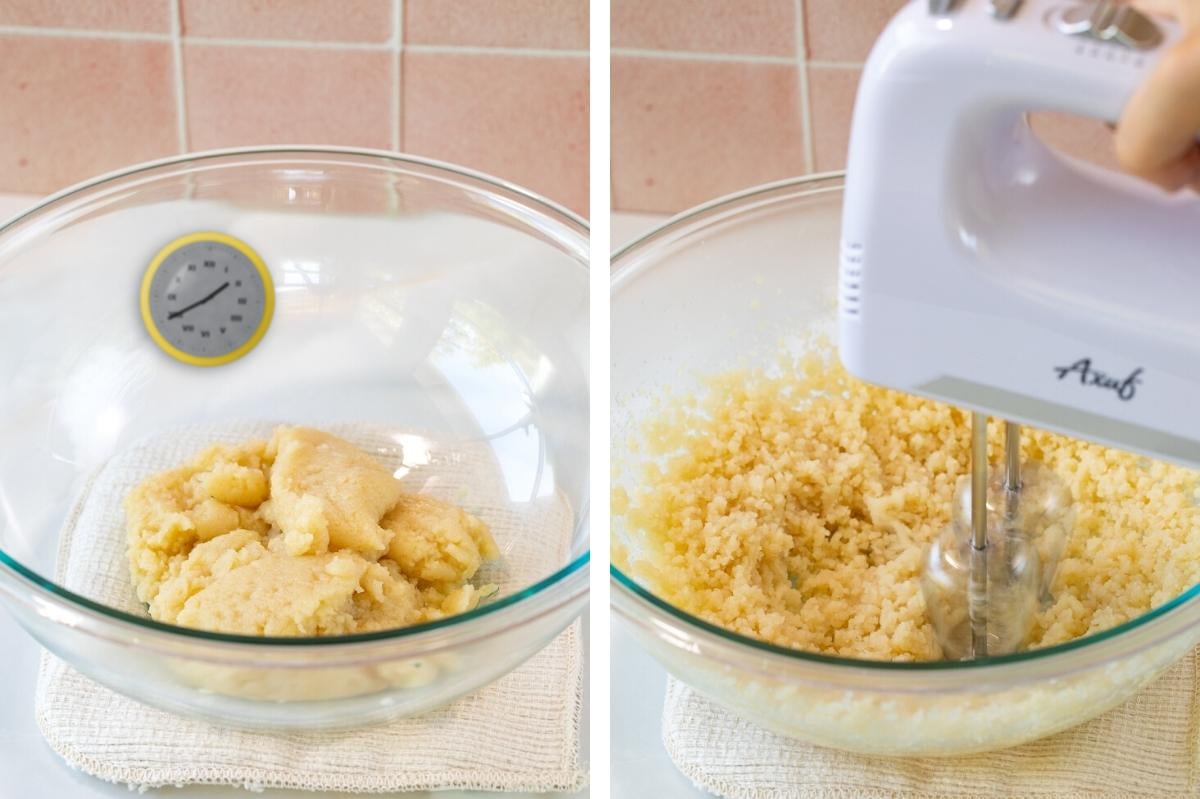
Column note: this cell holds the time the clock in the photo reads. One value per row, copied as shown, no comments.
1:40
